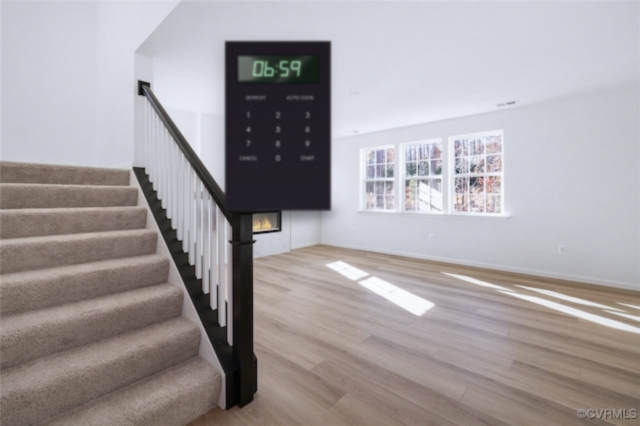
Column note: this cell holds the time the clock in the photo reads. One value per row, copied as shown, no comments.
6:59
